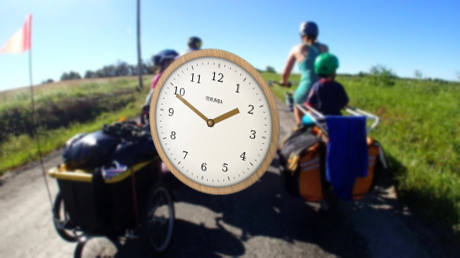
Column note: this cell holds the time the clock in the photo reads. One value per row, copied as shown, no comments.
1:49
